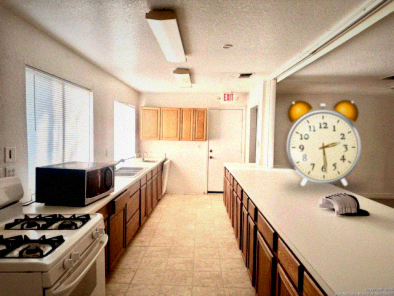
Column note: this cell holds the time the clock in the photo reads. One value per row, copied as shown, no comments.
2:29
